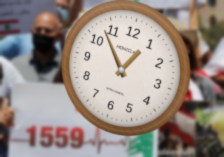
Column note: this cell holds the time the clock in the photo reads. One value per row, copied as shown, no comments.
12:53
